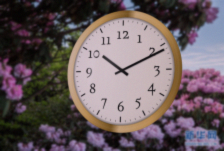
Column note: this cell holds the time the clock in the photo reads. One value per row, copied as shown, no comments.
10:11
